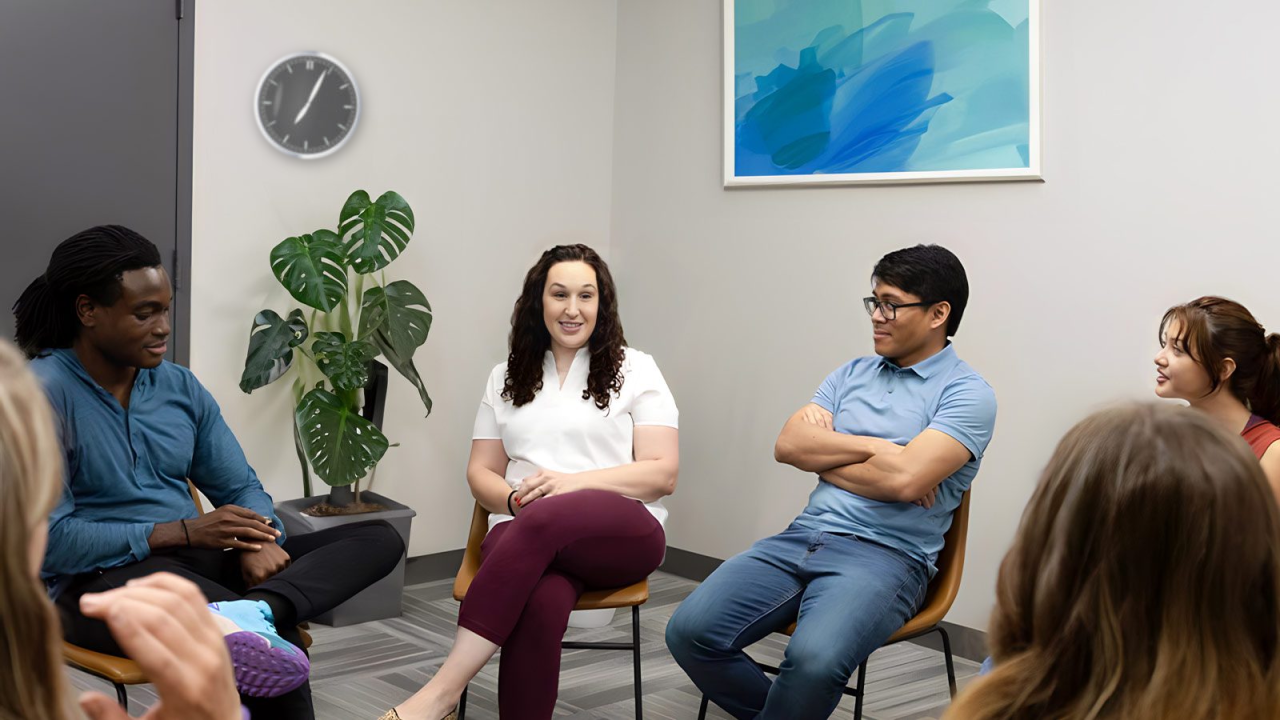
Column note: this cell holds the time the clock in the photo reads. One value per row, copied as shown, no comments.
7:04
